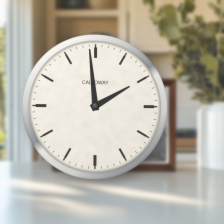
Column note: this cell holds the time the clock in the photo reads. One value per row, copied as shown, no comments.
1:59
